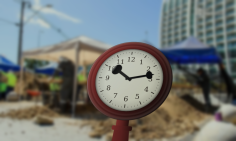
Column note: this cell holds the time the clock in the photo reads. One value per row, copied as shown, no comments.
10:13
